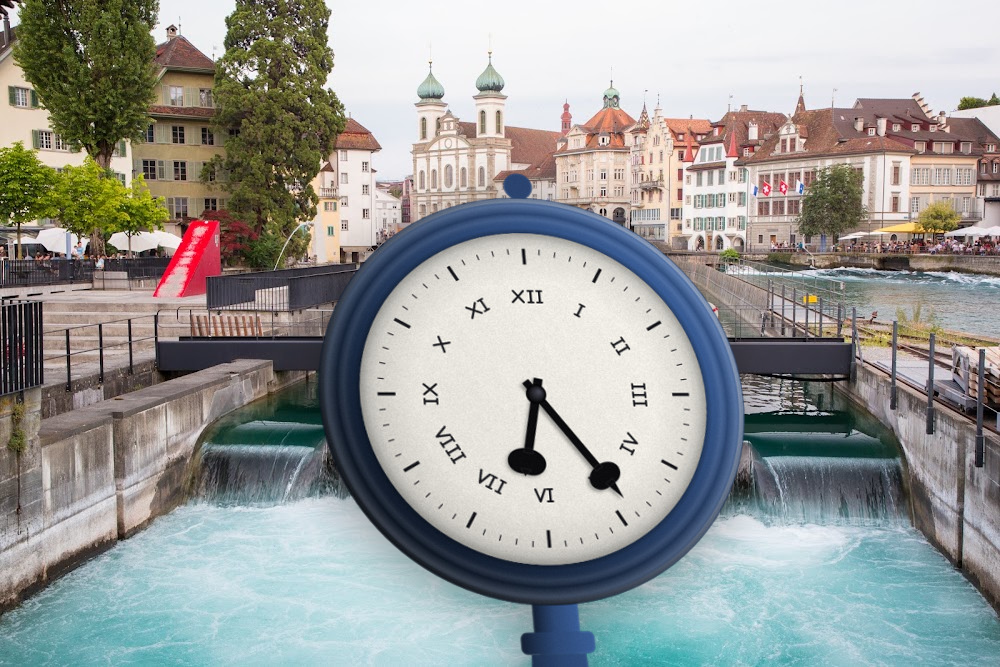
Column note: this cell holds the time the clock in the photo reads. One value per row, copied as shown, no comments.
6:24
